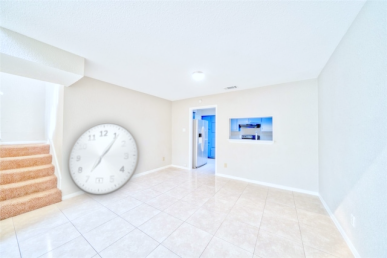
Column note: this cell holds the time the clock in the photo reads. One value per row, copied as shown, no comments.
7:06
